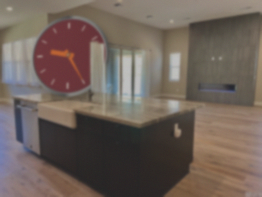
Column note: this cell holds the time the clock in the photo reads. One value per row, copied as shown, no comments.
9:25
